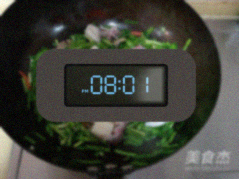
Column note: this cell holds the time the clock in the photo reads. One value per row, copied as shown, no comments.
8:01
